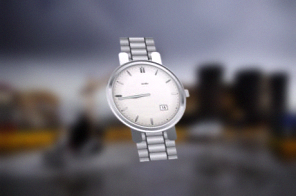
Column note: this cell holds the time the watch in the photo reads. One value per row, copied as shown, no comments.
8:44
